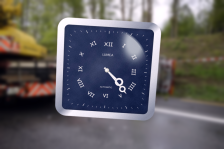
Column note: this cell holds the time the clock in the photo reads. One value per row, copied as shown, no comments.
4:23
